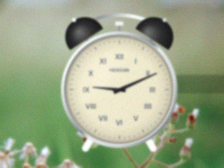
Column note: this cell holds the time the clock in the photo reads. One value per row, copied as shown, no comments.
9:11
